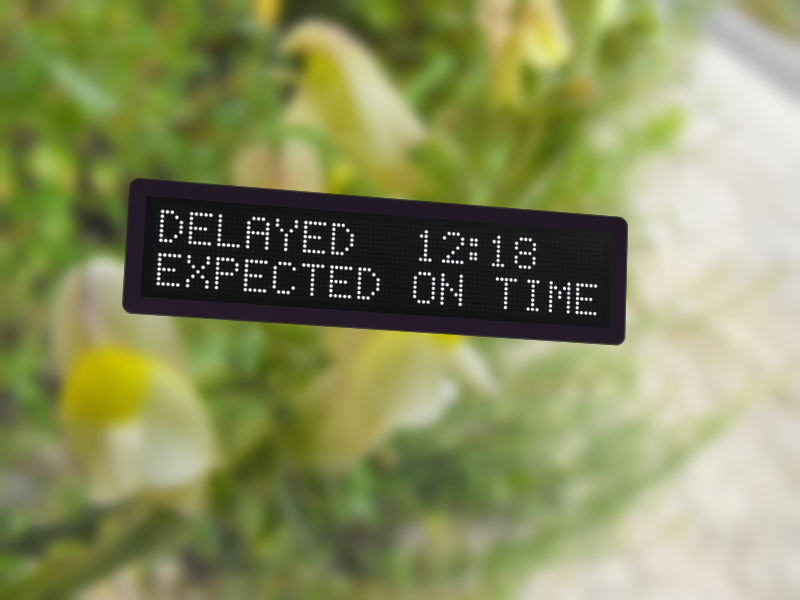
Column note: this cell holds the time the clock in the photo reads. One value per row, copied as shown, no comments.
12:18
